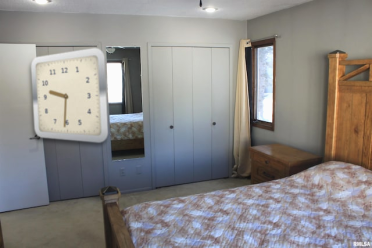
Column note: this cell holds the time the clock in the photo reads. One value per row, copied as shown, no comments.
9:31
